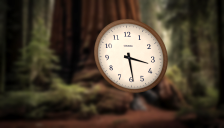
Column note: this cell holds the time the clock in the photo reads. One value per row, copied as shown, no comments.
3:29
